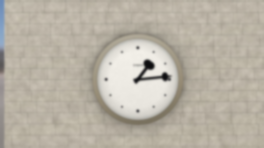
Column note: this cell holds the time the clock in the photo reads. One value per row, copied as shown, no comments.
1:14
